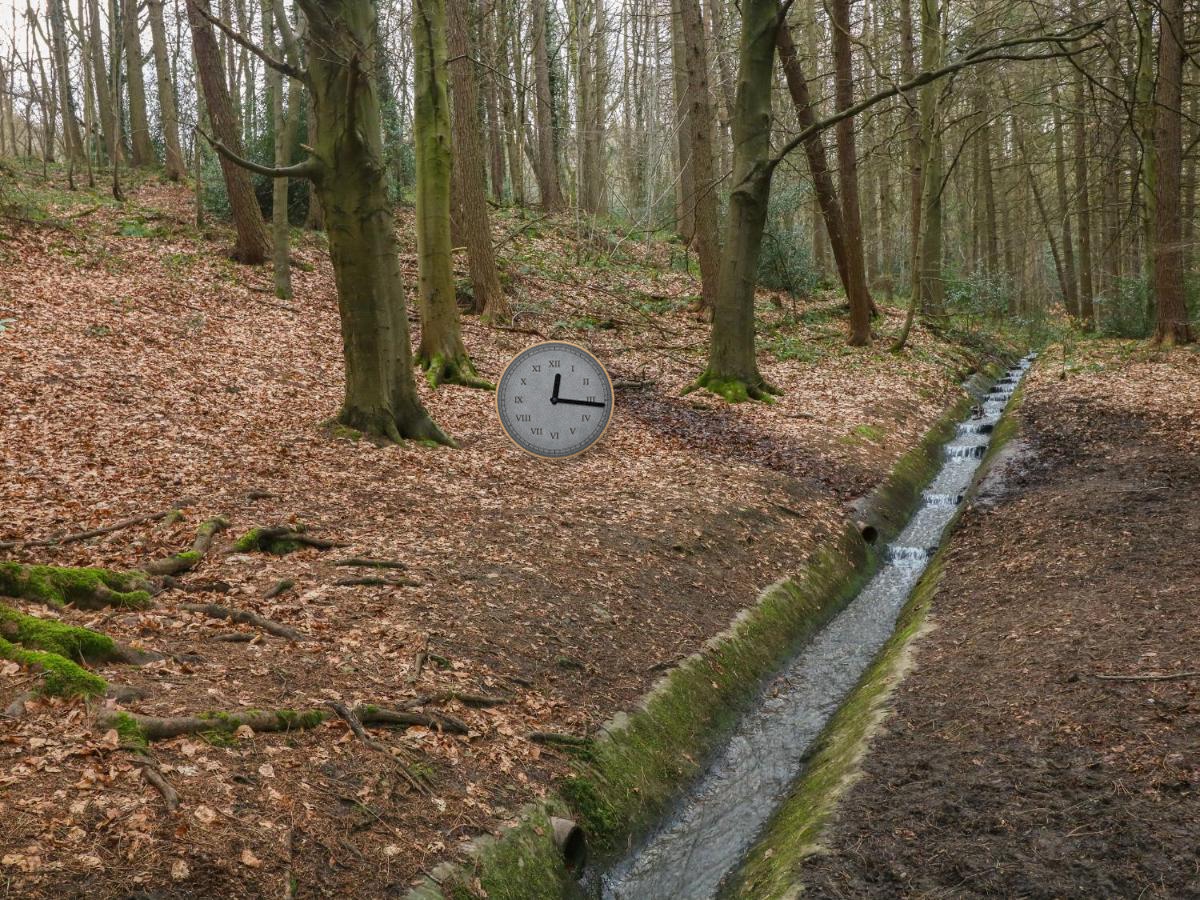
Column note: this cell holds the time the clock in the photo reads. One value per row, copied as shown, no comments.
12:16
